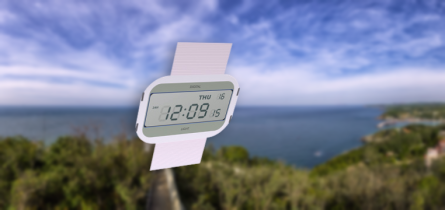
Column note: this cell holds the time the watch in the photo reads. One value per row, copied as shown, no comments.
12:09:15
